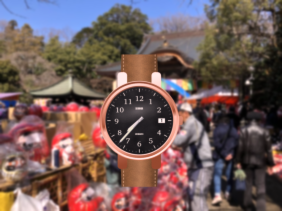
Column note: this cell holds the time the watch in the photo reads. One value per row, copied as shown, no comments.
7:37
